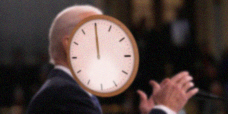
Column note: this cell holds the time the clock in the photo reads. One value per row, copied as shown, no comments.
12:00
